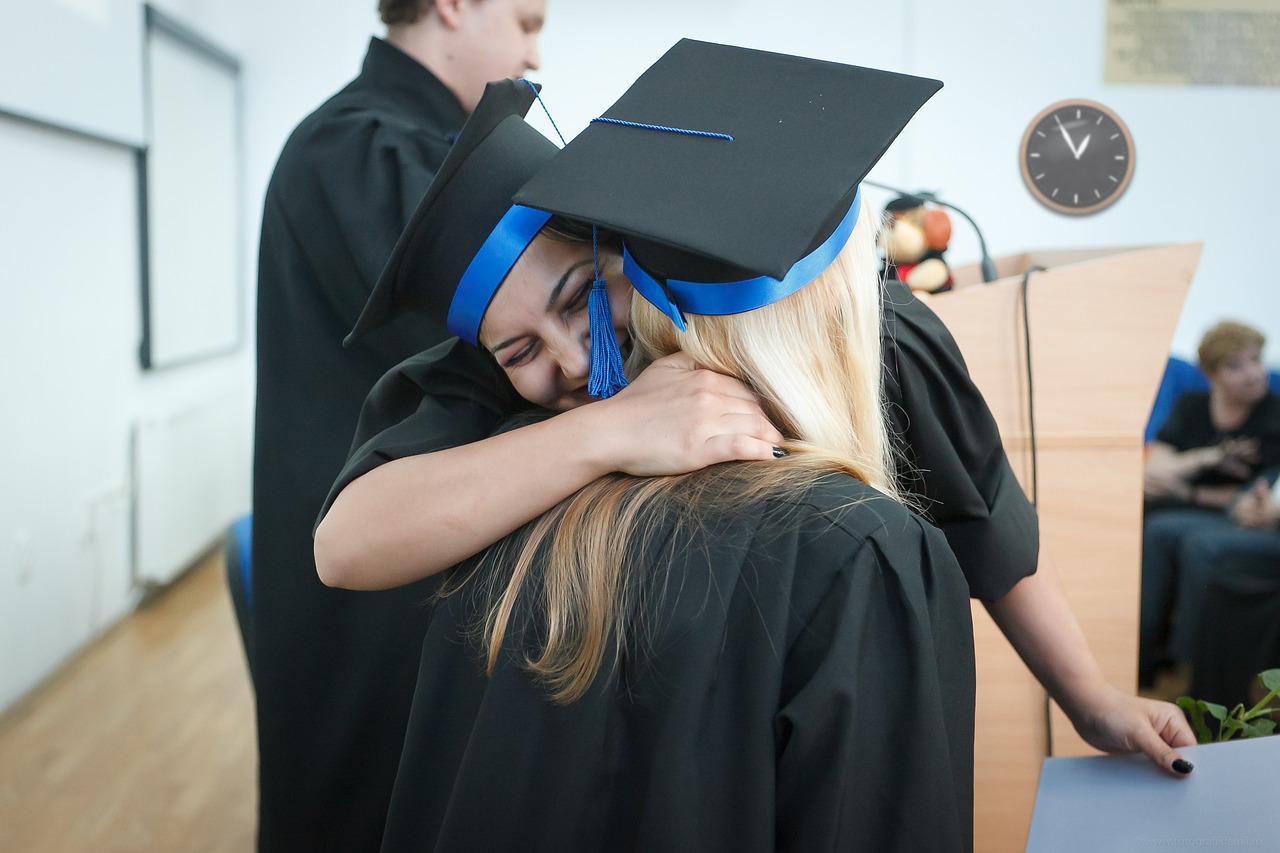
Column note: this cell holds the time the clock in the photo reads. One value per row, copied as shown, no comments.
12:55
